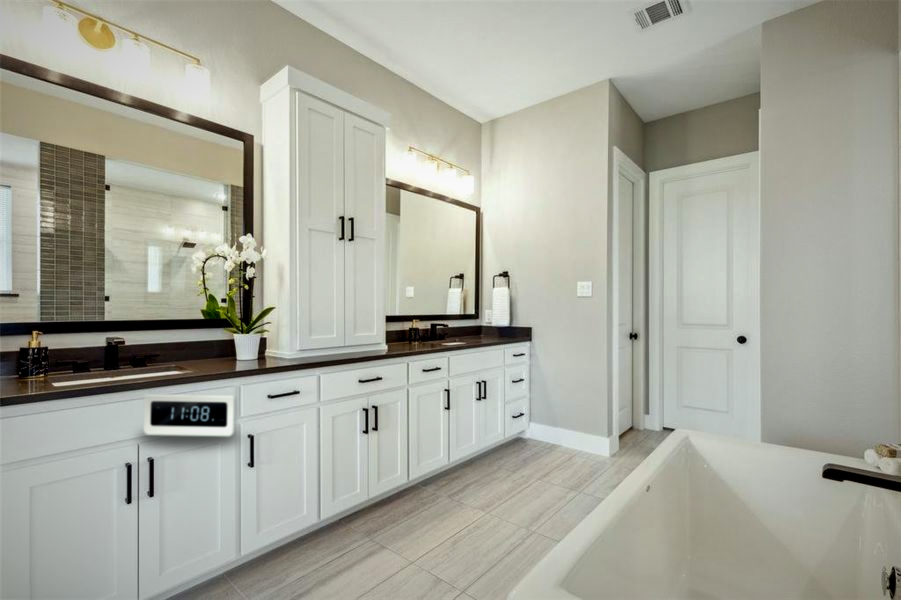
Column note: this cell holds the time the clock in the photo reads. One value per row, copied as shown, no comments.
11:08
